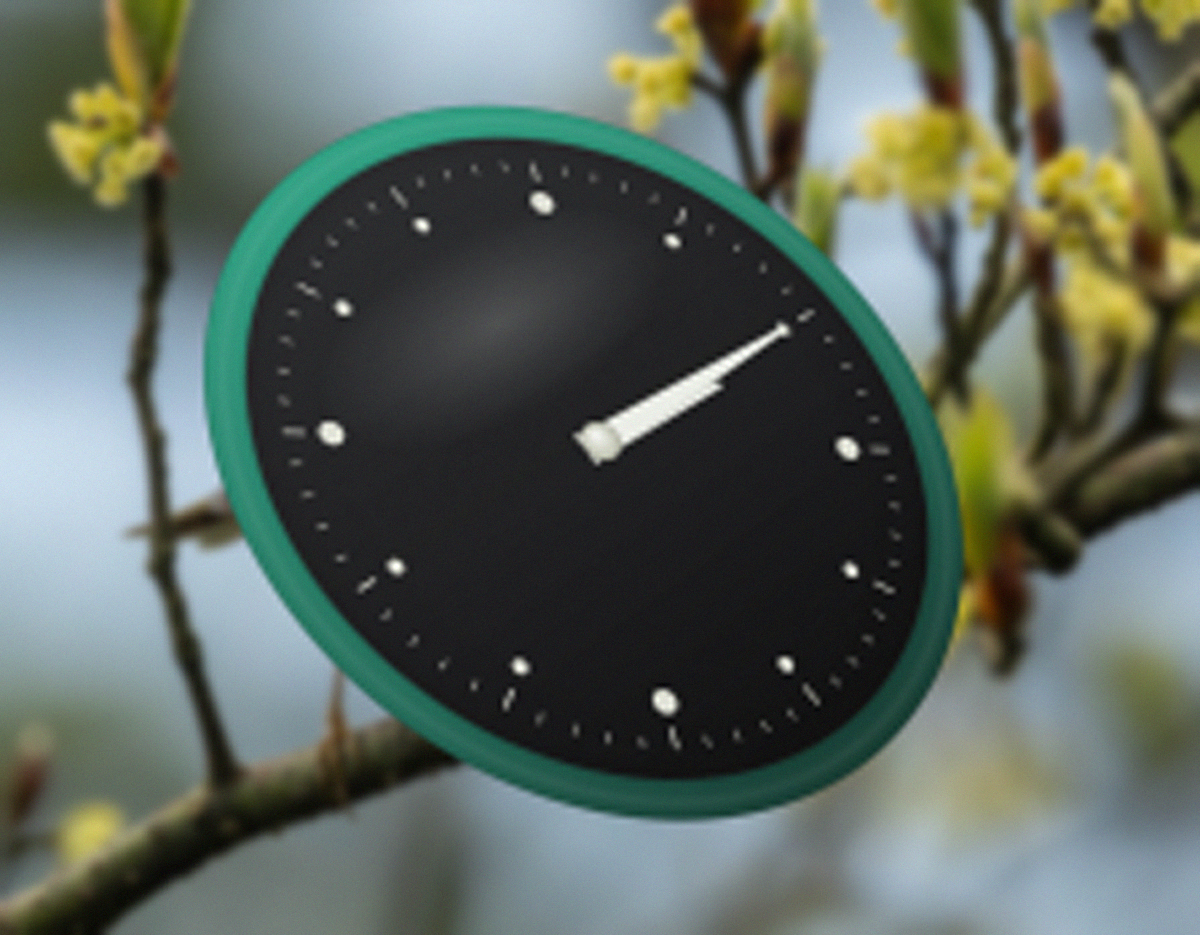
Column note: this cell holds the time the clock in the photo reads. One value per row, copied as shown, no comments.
2:10
